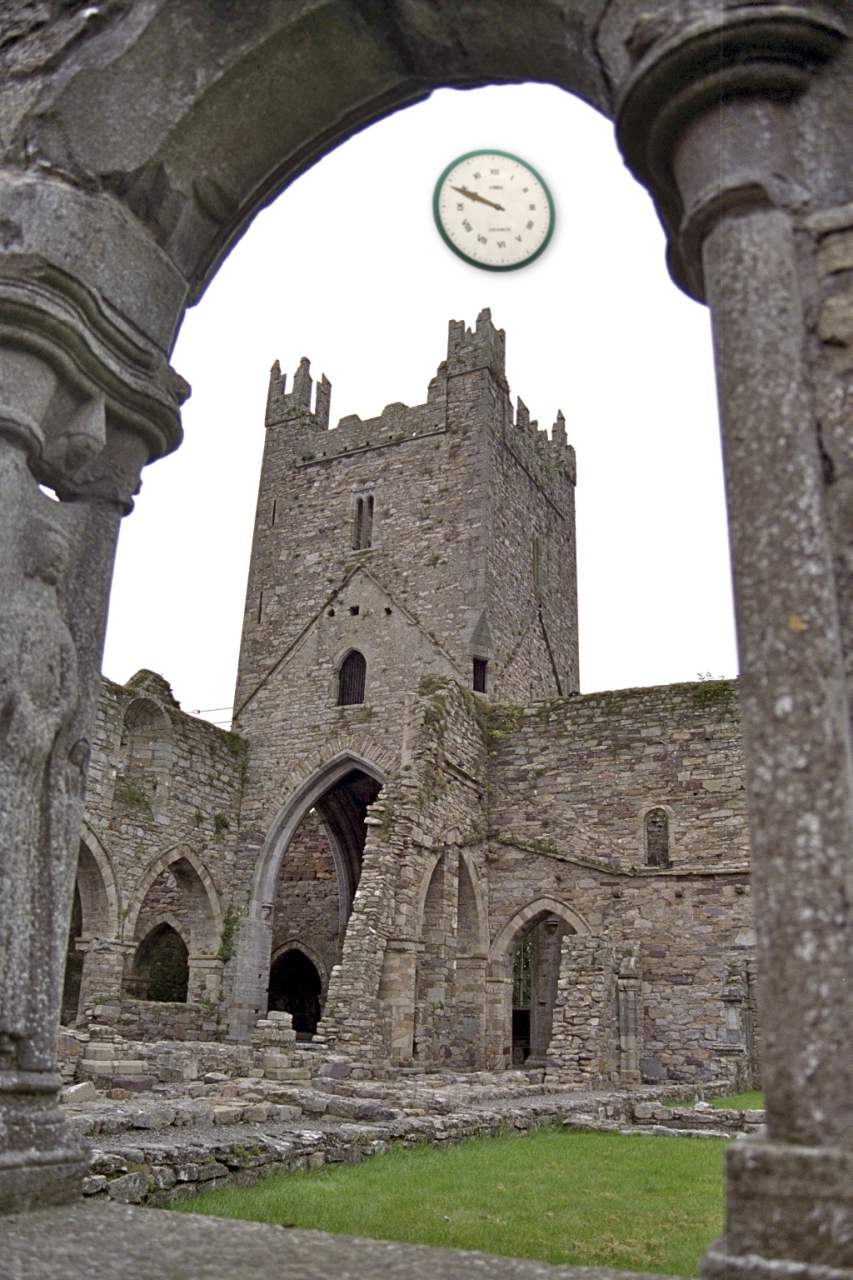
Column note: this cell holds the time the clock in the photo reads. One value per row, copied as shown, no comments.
9:49
